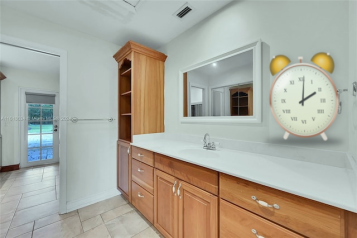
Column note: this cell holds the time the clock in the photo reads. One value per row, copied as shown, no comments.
2:01
